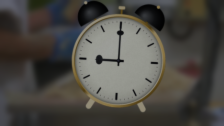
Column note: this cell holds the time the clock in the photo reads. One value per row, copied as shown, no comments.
9:00
